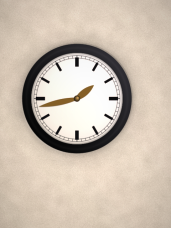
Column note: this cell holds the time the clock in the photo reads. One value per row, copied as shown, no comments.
1:43
